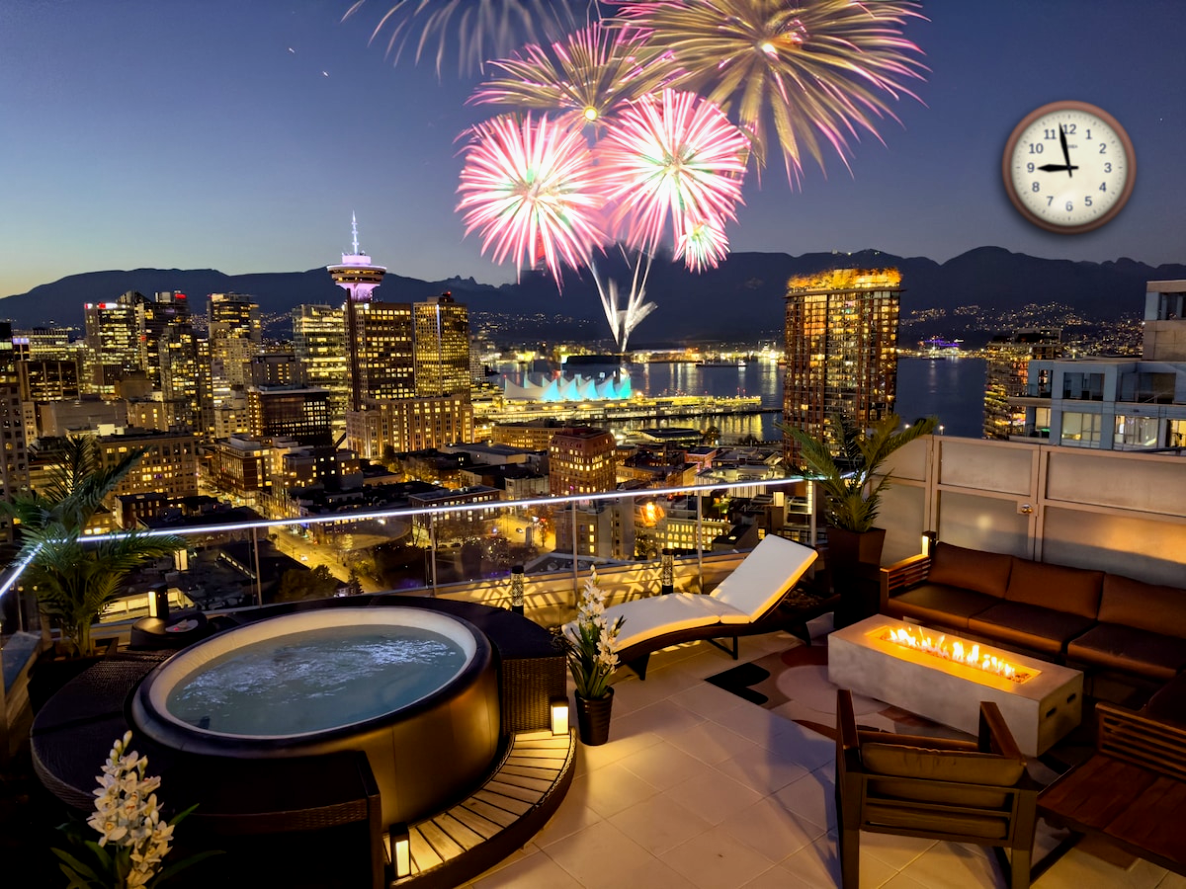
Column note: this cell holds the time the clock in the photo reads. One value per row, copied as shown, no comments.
8:58
